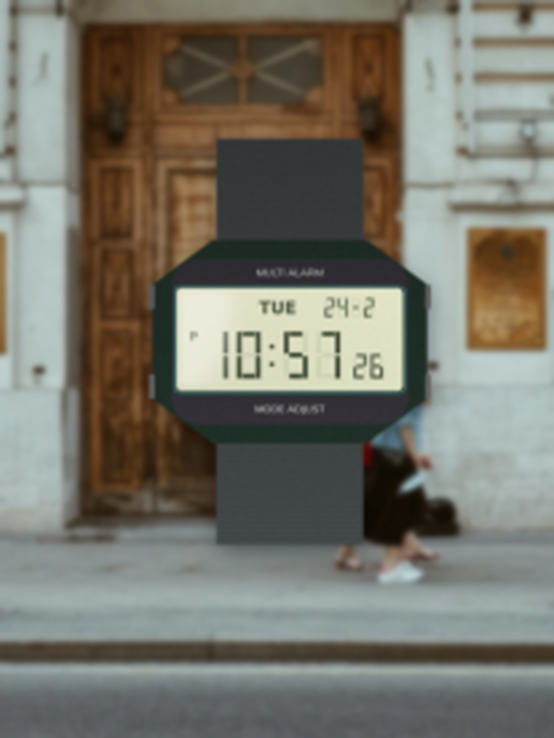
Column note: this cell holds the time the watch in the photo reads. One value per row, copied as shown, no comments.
10:57:26
